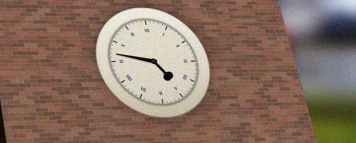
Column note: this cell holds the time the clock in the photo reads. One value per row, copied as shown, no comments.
4:47
